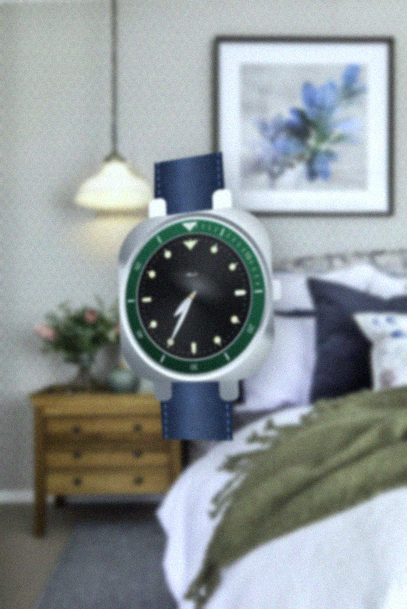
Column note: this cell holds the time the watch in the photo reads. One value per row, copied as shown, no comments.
7:35
